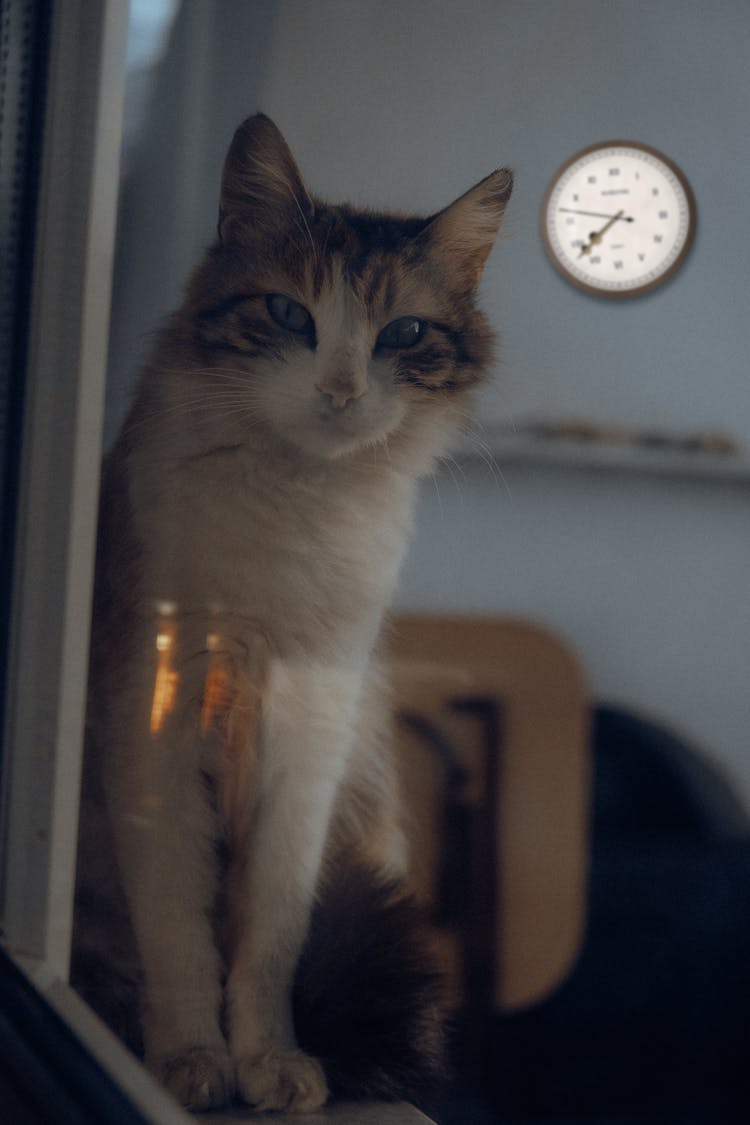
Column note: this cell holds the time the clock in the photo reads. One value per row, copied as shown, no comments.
7:37:47
